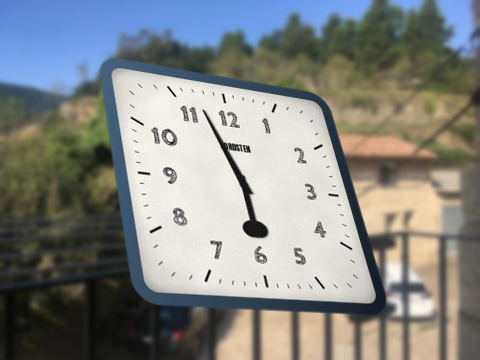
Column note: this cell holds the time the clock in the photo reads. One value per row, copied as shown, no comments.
5:57
